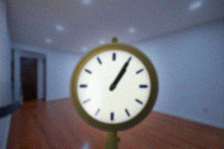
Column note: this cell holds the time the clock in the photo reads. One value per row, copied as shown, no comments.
1:05
